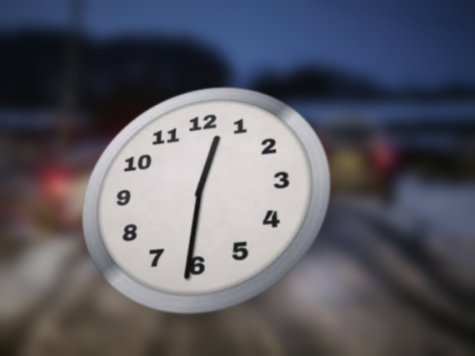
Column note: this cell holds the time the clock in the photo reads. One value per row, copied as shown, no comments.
12:31
